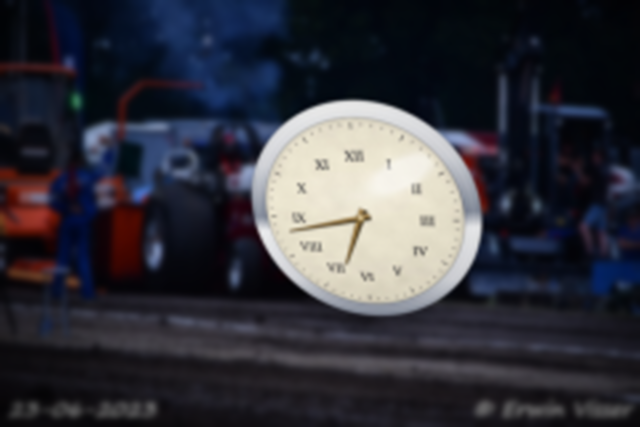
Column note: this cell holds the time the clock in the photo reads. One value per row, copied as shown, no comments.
6:43
